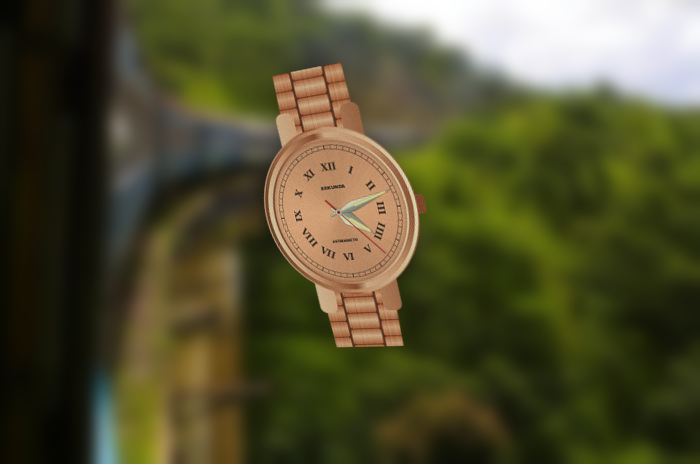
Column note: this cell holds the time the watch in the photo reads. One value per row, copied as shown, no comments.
4:12:23
